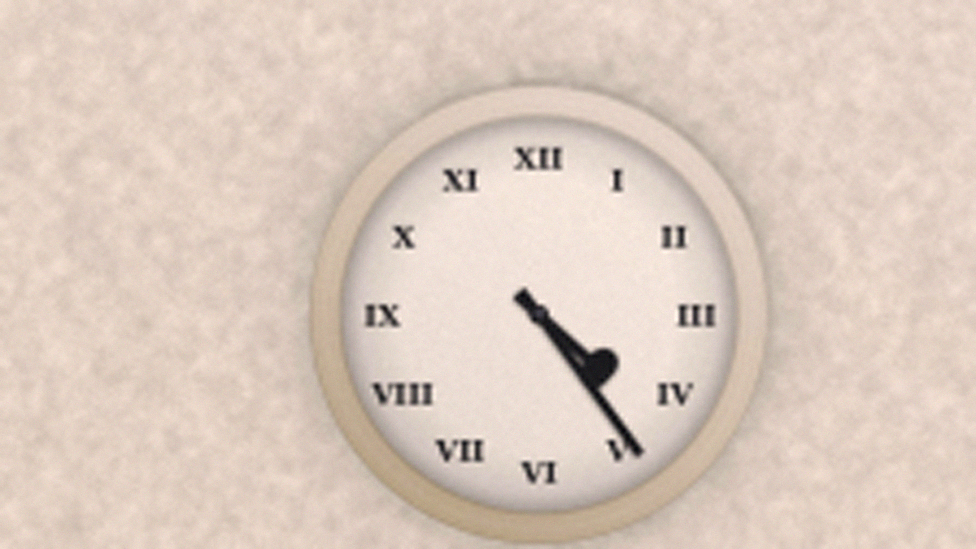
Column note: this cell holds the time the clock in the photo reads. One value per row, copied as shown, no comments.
4:24
